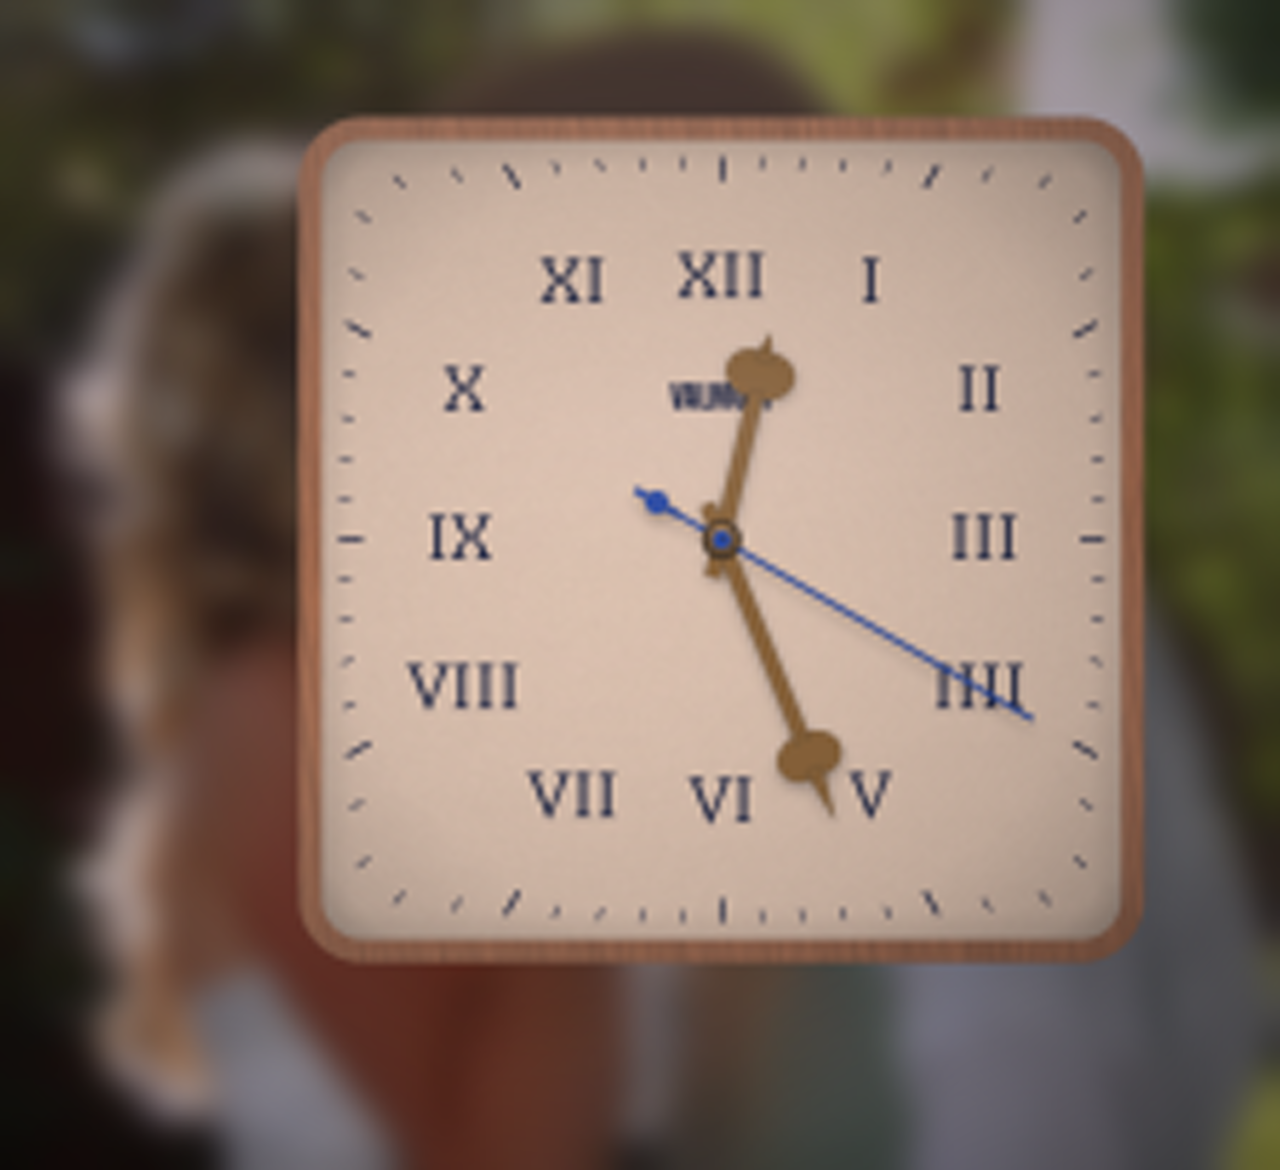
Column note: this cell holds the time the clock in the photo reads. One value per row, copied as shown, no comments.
12:26:20
